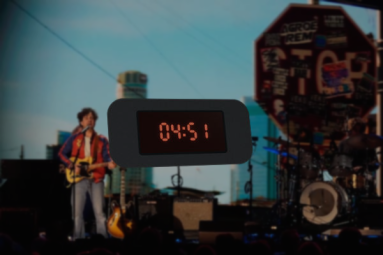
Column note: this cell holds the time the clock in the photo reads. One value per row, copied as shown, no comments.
4:51
